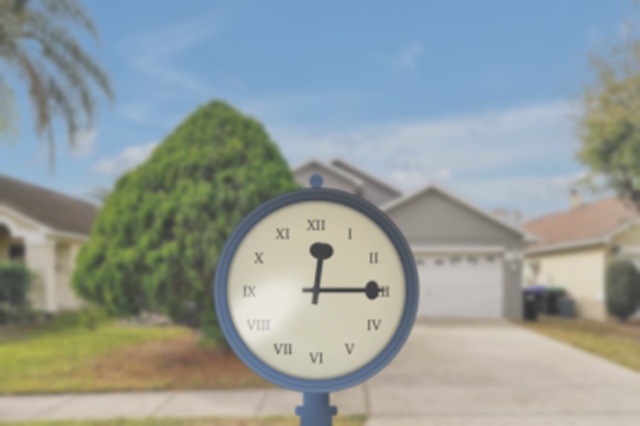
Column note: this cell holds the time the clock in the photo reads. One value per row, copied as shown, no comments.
12:15
